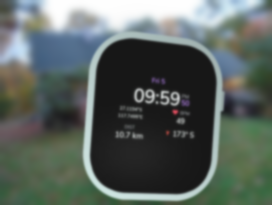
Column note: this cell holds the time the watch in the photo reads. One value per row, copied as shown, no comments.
9:59
